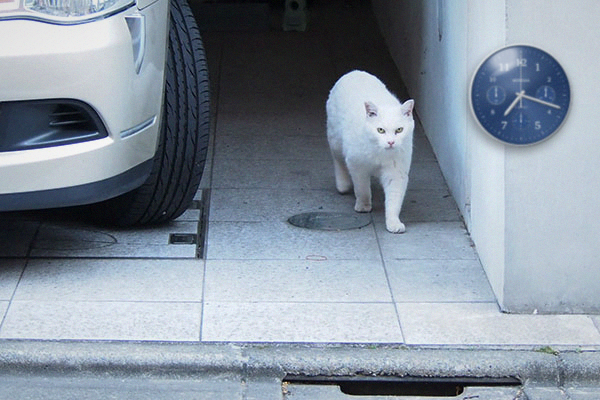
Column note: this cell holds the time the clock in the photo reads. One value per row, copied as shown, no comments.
7:18
